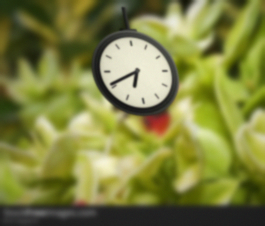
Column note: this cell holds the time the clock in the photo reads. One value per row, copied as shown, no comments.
6:41
